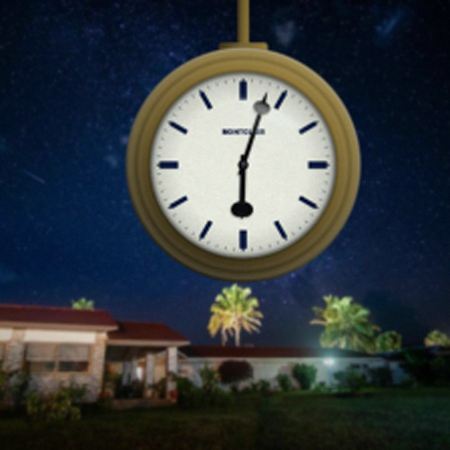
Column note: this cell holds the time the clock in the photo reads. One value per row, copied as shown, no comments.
6:03
